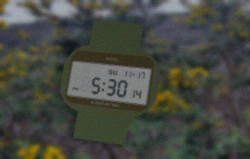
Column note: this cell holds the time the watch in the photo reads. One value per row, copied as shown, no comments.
5:30:14
